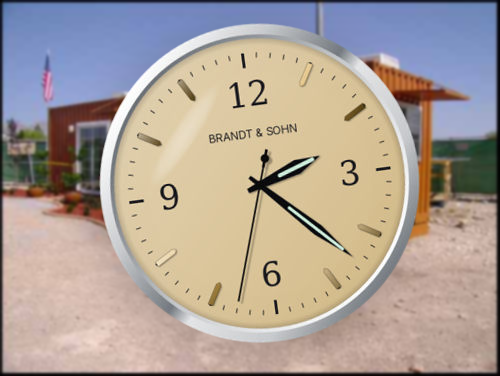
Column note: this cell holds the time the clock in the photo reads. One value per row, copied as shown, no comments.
2:22:33
